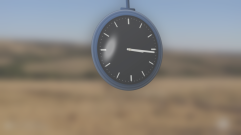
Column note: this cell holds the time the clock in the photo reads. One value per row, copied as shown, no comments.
3:16
